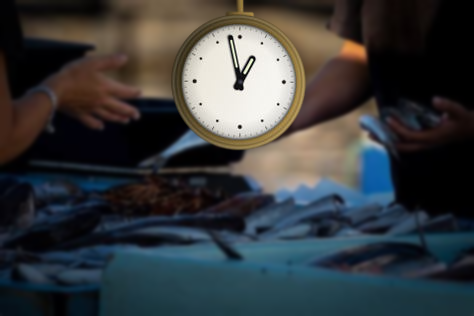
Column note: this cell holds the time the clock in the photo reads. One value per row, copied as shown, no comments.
12:58
